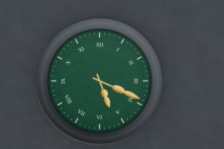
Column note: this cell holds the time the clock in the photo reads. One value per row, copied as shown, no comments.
5:19
